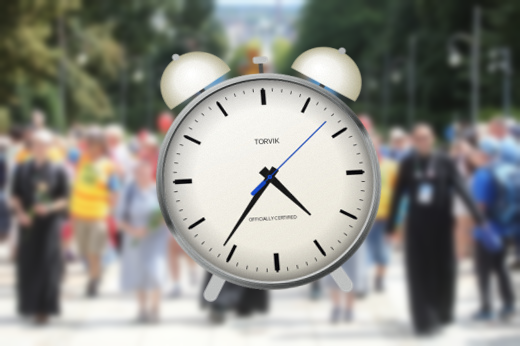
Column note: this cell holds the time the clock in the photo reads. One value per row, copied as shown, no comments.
4:36:08
